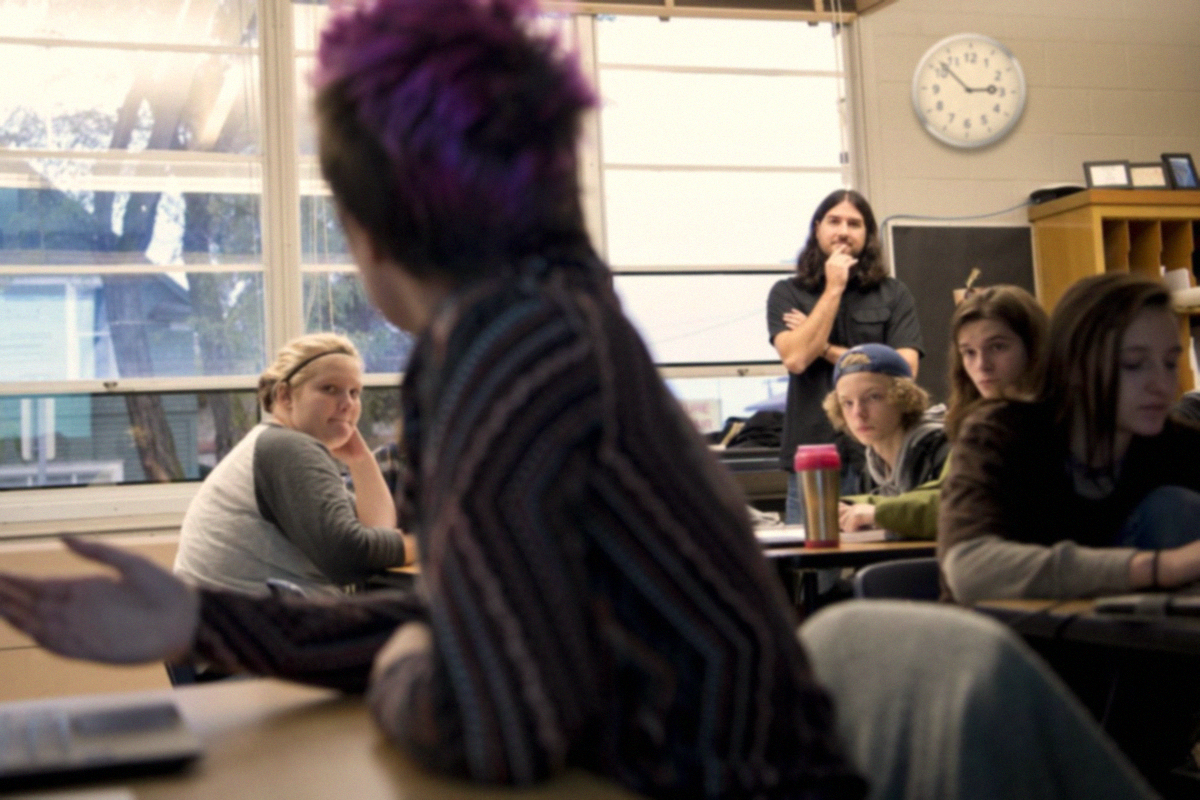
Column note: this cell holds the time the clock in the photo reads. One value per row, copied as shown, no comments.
2:52
